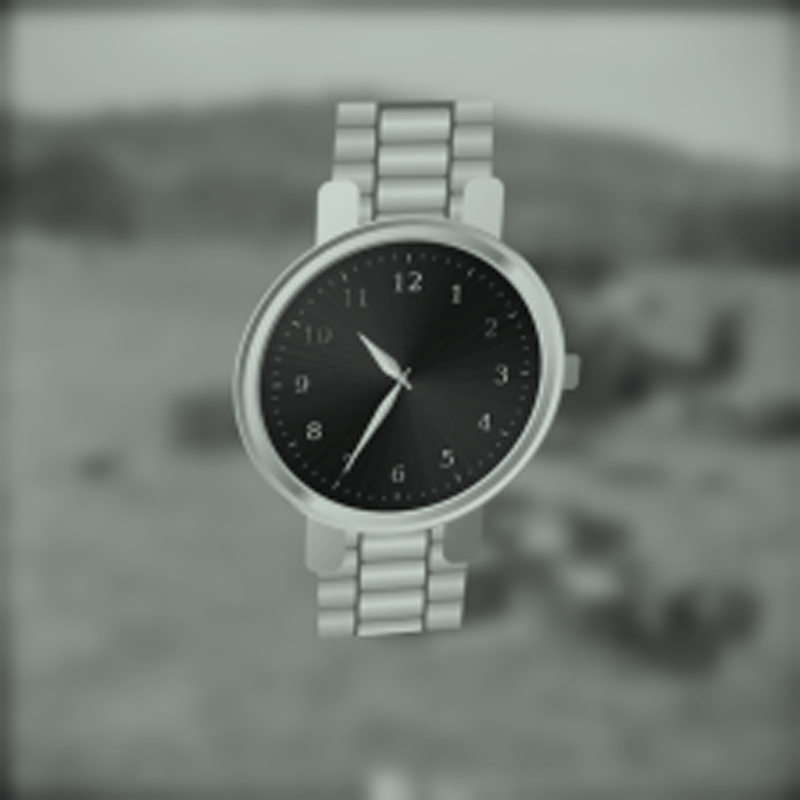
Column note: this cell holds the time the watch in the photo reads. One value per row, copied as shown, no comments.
10:35
